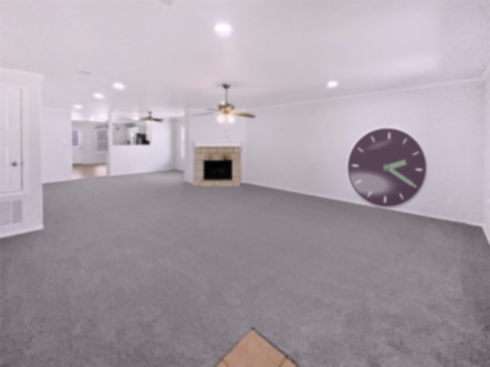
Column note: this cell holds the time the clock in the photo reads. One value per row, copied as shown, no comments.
2:20
